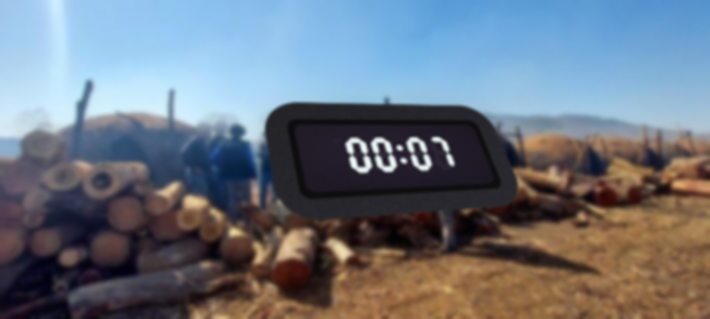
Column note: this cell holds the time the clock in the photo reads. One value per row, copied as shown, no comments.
0:07
